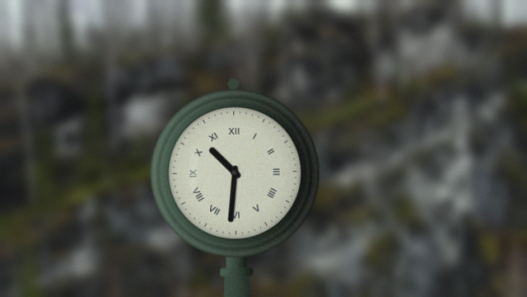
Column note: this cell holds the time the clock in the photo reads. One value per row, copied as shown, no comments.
10:31
